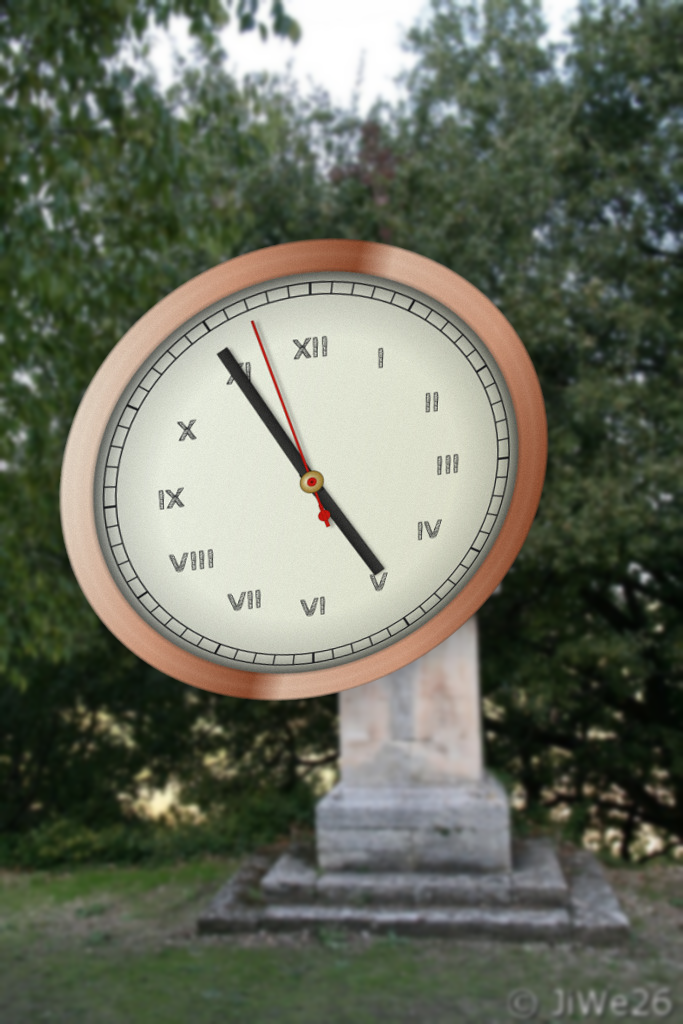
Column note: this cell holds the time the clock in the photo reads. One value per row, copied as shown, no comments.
4:54:57
